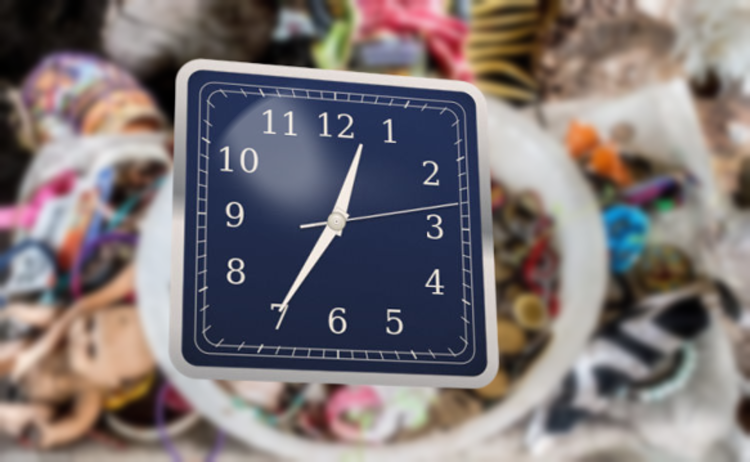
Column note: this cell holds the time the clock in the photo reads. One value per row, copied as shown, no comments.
12:35:13
